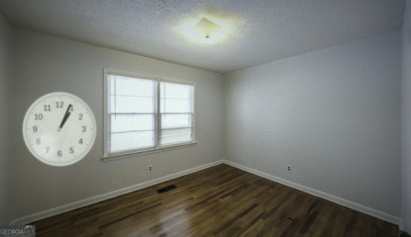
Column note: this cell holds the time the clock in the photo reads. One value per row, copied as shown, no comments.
1:04
